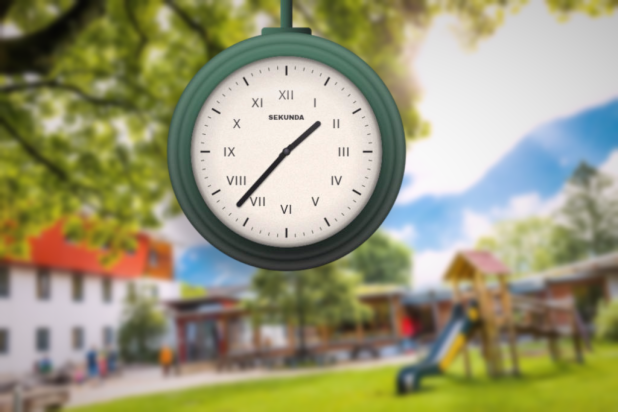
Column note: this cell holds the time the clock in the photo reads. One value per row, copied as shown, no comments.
1:37
